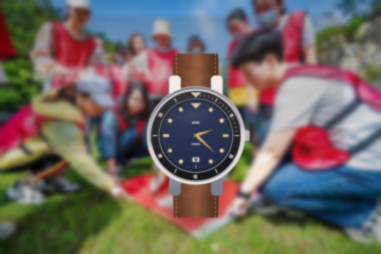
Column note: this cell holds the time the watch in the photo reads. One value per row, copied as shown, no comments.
2:22
